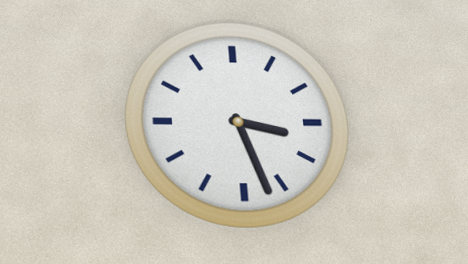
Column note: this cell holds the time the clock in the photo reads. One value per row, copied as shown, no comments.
3:27
